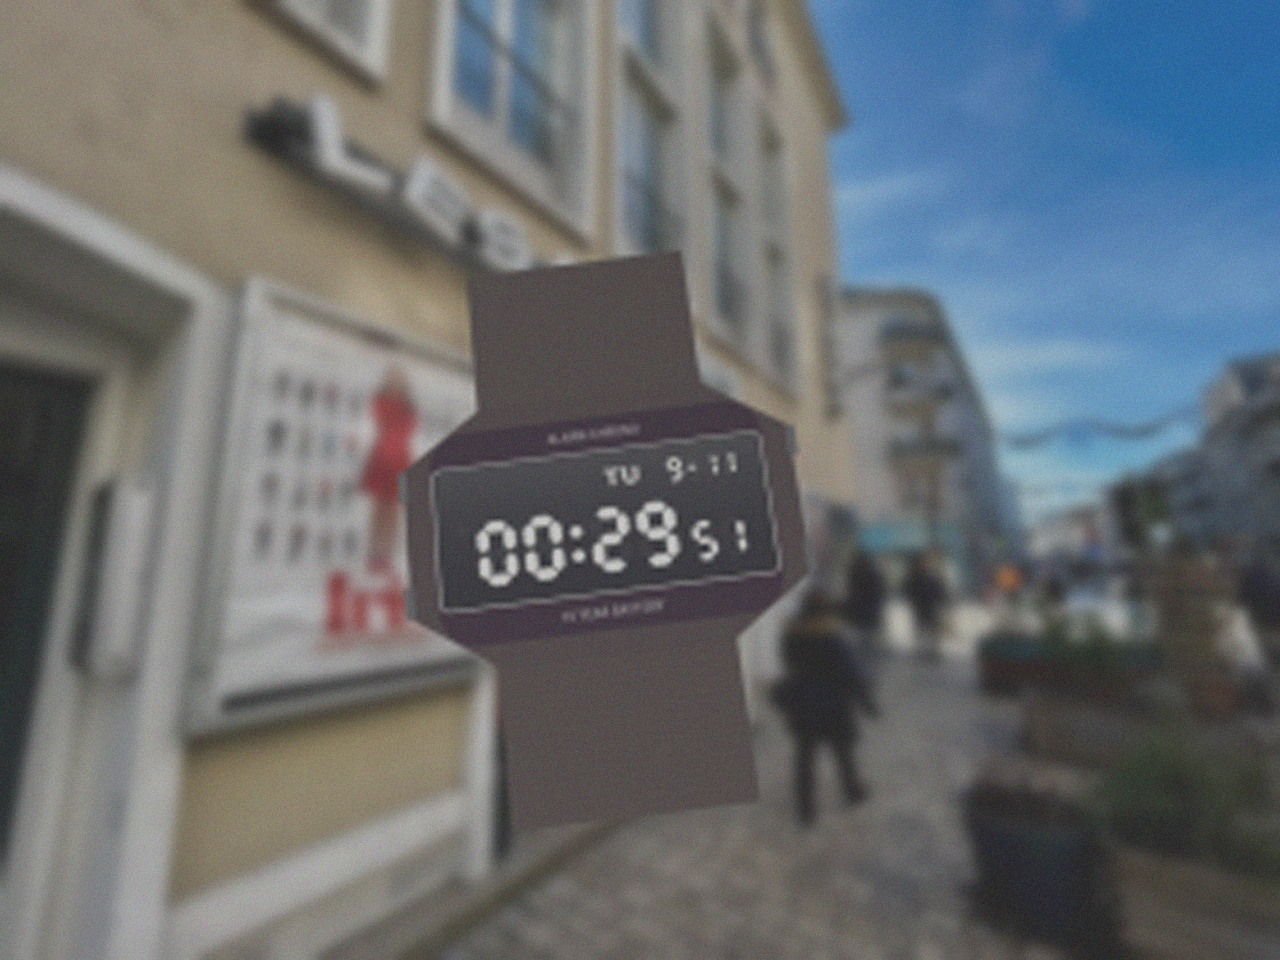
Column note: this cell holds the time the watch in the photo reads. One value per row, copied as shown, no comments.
0:29:51
